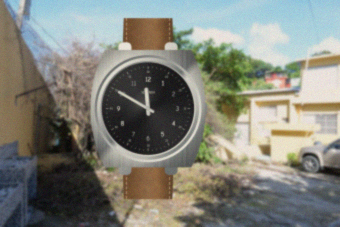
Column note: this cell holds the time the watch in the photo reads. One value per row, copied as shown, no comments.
11:50
